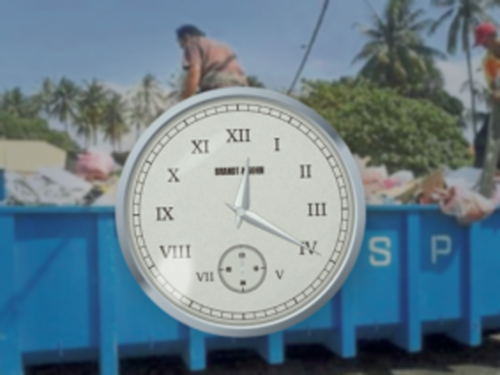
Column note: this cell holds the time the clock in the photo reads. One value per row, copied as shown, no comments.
12:20
